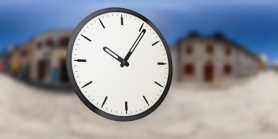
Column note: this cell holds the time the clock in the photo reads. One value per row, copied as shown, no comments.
10:06
